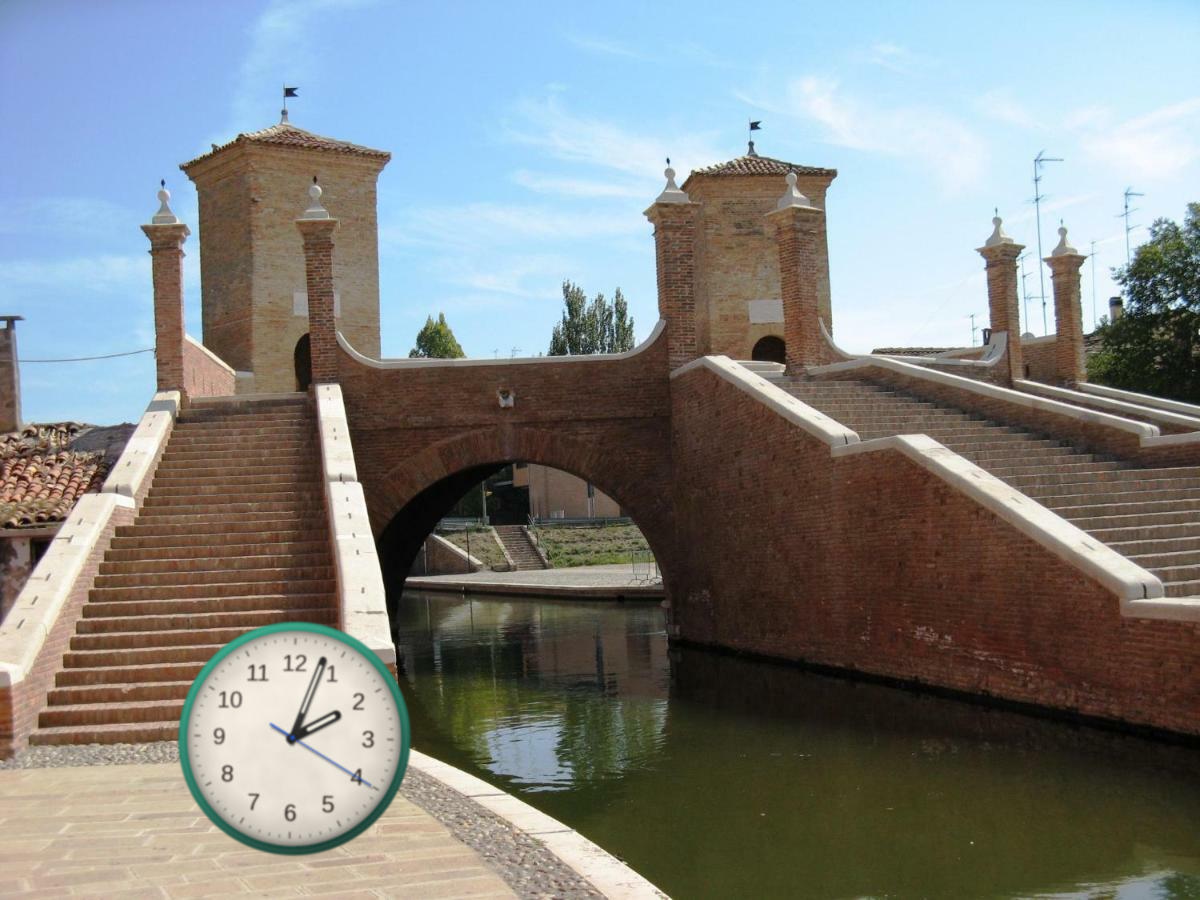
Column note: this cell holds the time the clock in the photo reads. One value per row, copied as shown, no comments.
2:03:20
